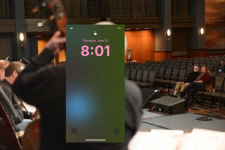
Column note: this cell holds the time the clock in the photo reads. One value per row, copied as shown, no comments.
8:01
